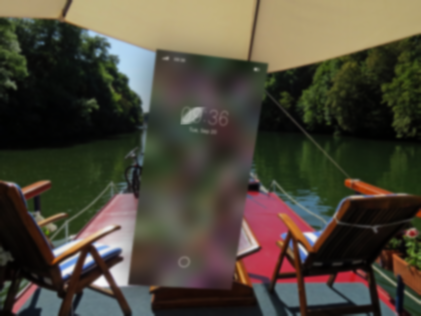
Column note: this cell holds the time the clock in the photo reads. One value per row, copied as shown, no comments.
9:36
